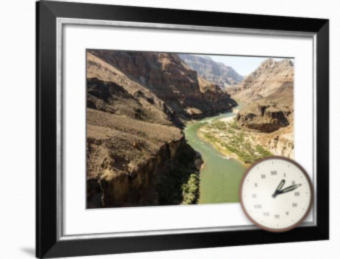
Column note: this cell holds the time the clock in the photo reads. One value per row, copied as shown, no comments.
1:12
